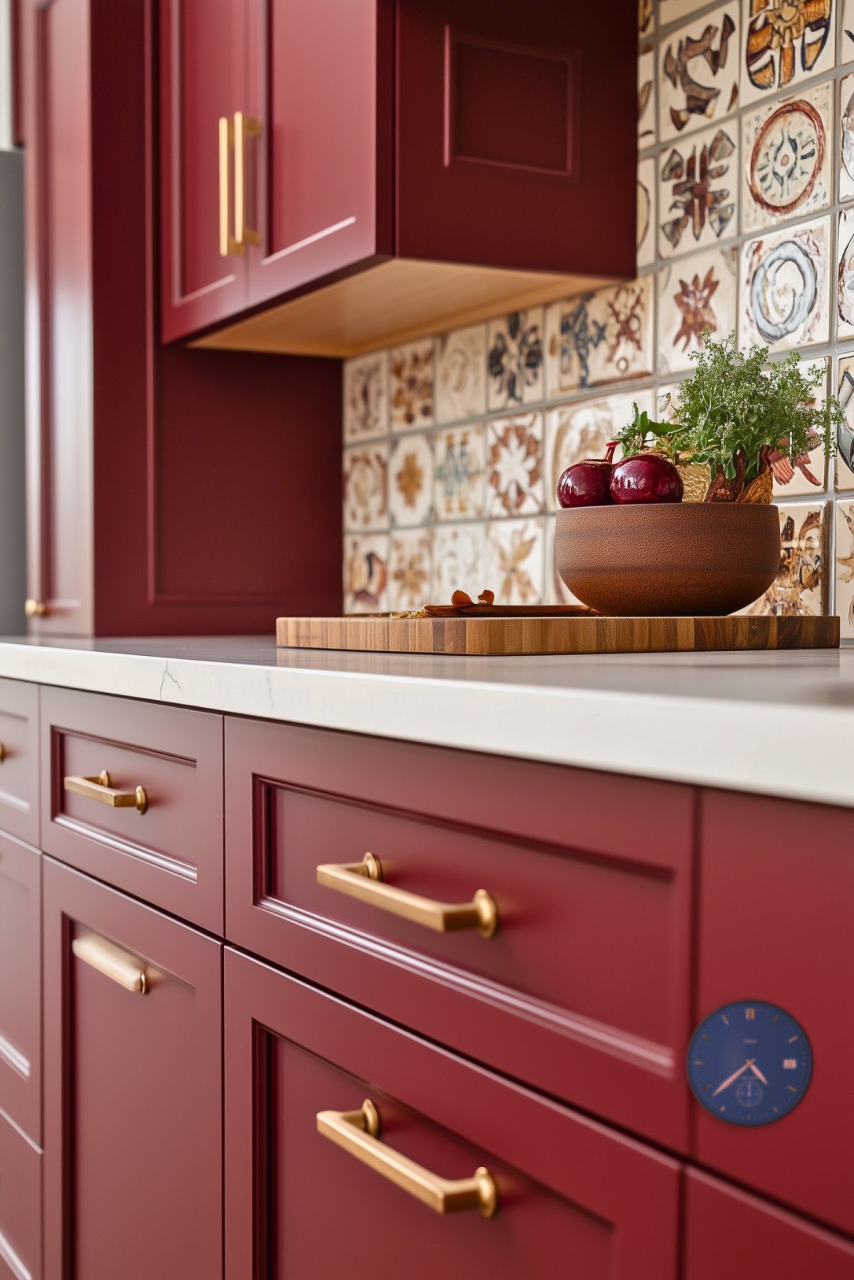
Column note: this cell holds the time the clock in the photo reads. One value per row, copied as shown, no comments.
4:38
